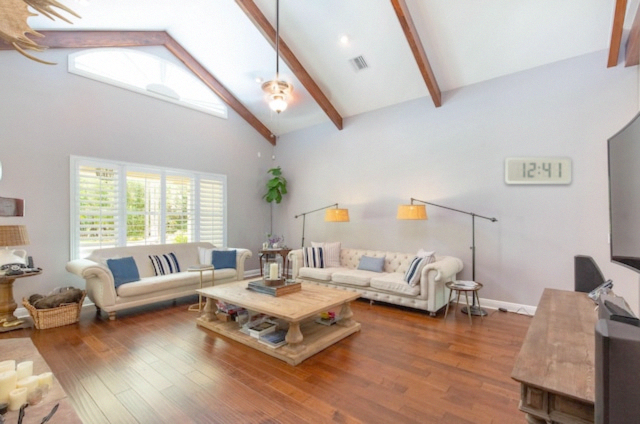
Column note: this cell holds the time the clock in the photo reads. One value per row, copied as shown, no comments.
12:41
